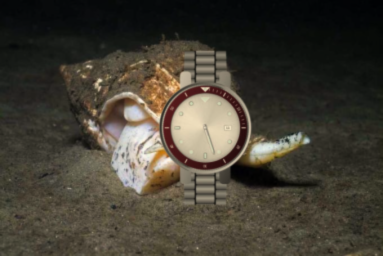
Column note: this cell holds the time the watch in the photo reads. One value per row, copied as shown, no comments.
5:27
